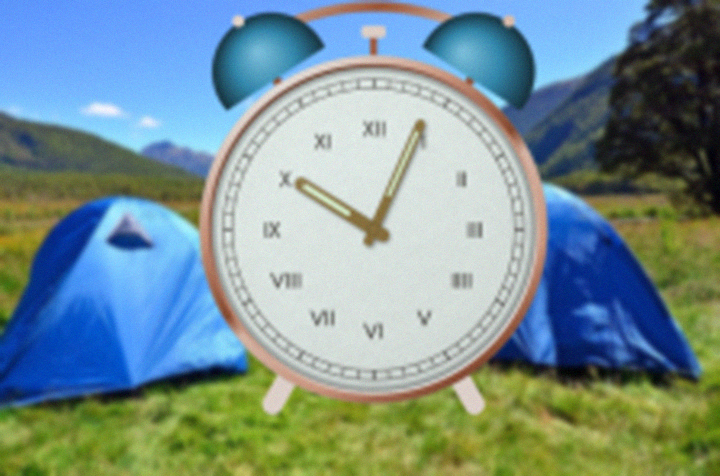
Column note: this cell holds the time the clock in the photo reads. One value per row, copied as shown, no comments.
10:04
